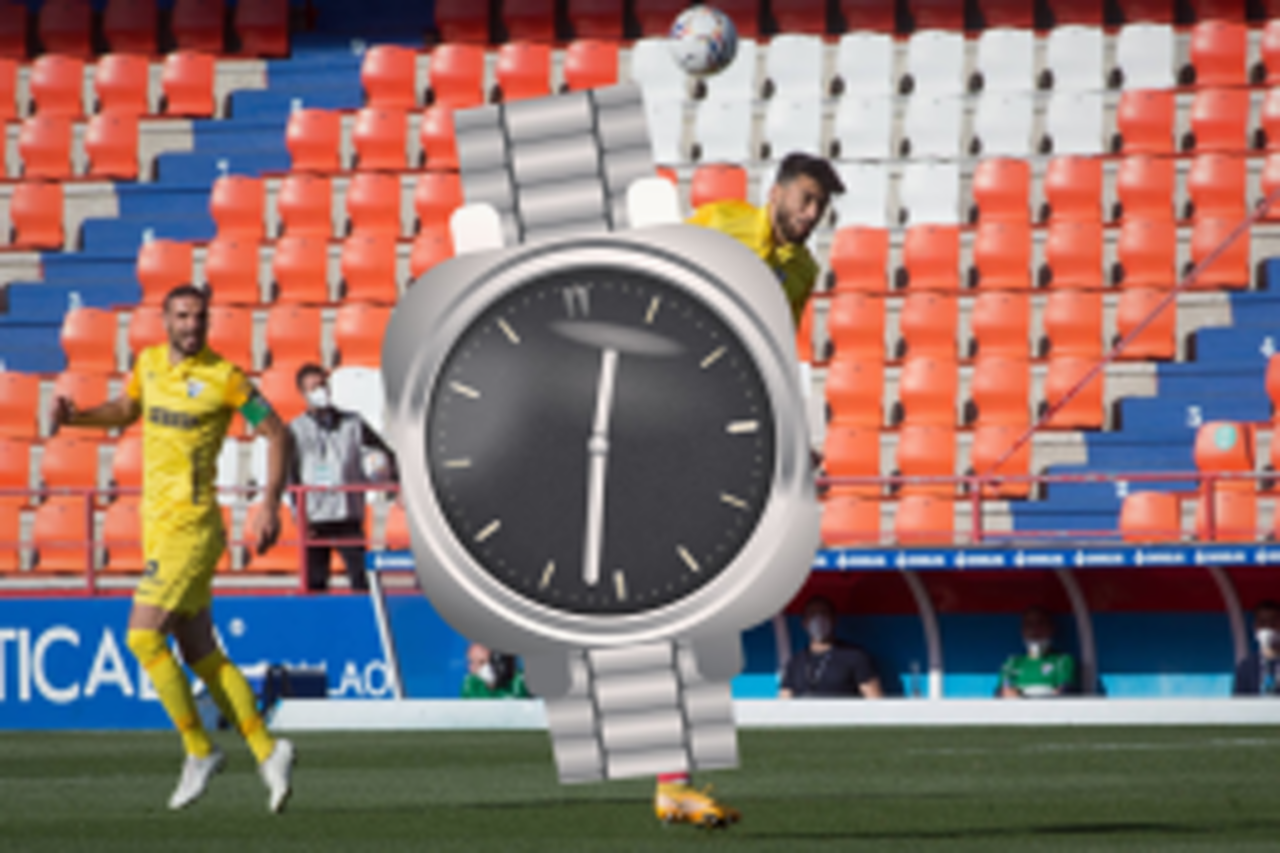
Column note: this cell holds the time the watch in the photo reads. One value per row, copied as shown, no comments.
12:32
